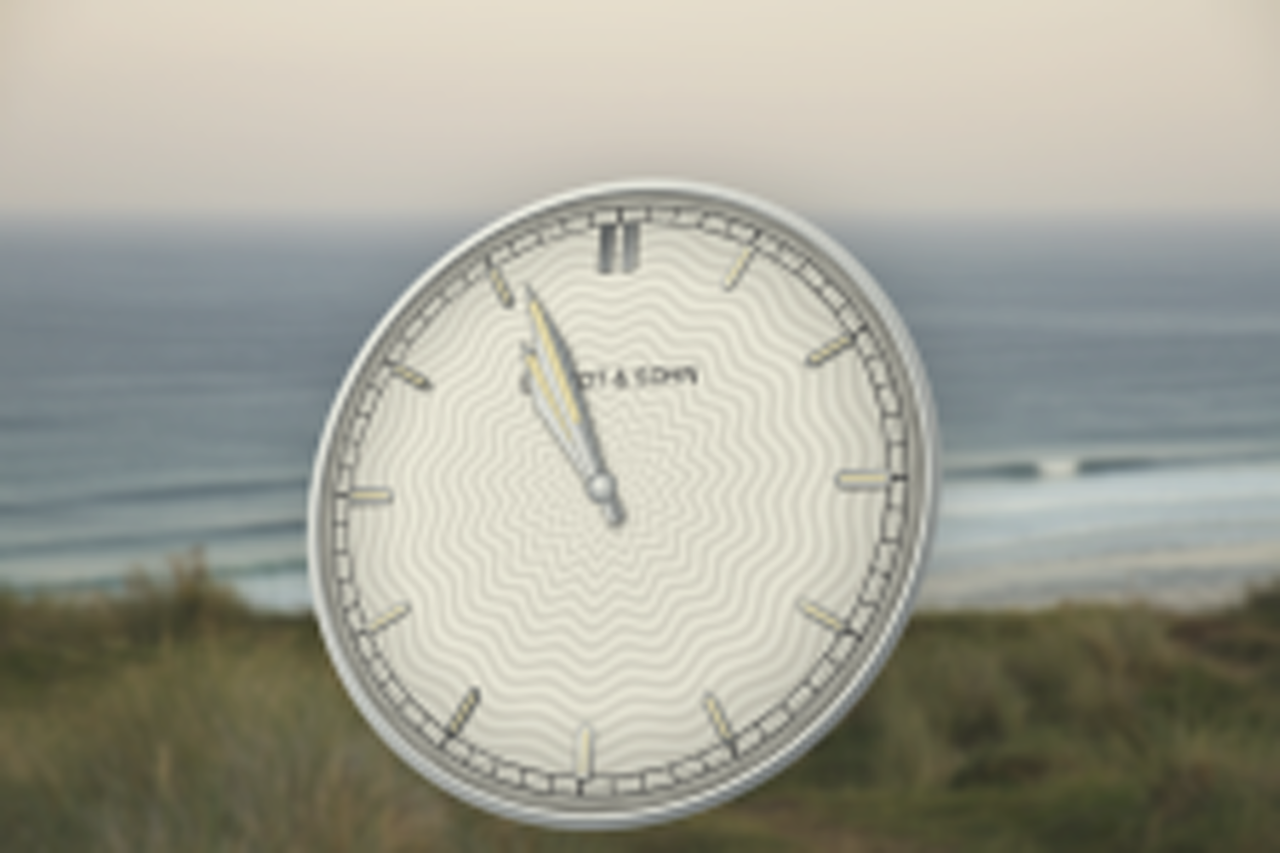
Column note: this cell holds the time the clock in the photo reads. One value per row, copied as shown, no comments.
10:56
